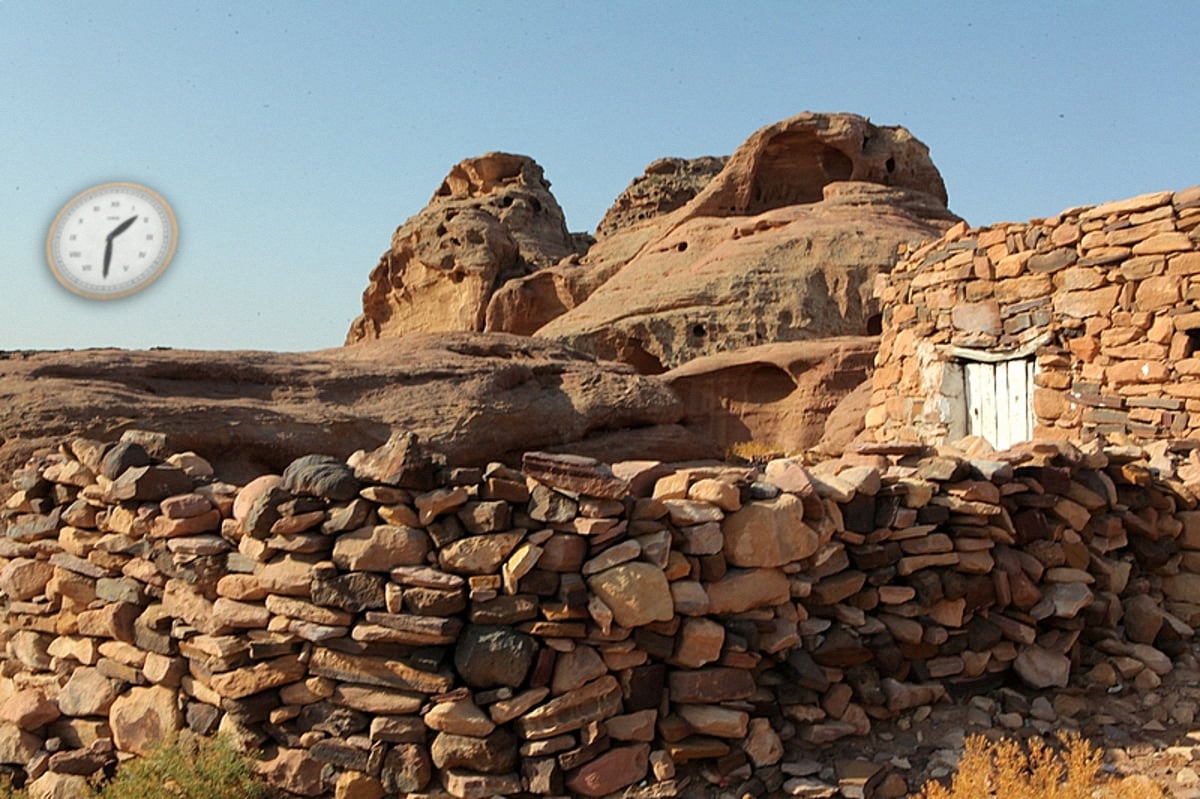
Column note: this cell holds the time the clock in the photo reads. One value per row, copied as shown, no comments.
1:30
